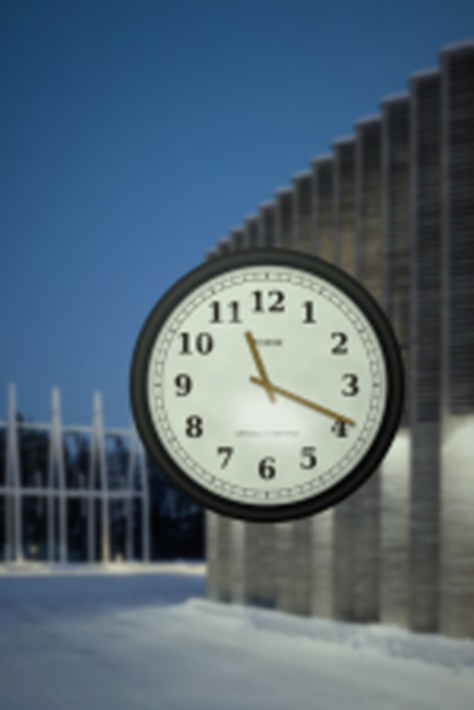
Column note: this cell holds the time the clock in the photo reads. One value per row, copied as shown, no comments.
11:19
